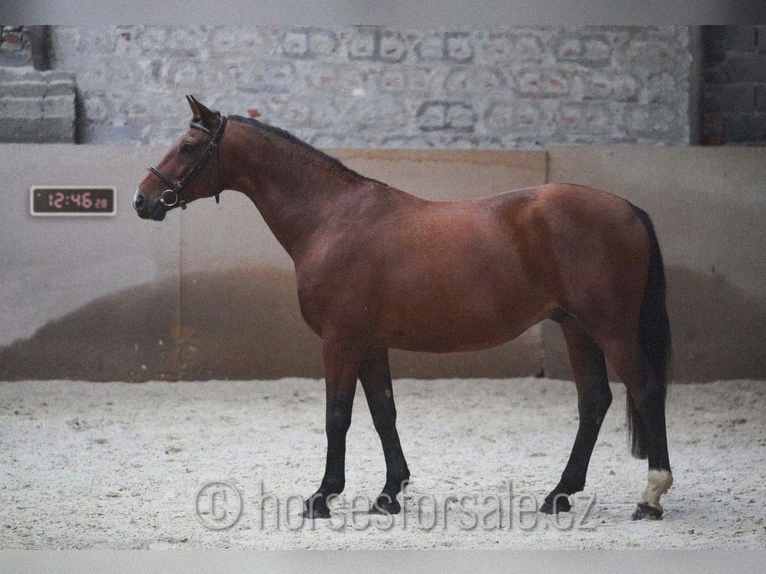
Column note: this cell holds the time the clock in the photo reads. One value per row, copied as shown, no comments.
12:46
